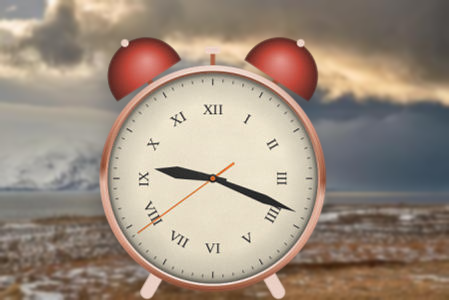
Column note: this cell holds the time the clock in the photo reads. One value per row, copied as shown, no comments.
9:18:39
